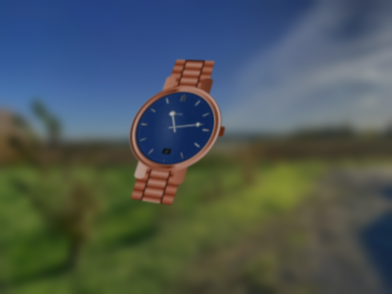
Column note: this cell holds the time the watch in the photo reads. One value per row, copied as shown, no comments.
11:13
